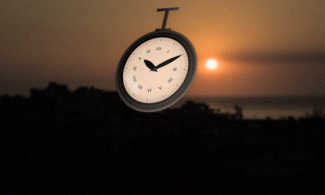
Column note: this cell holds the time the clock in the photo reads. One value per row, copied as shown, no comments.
10:10
